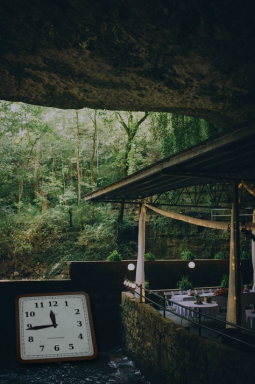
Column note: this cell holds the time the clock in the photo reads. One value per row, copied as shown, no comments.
11:44
